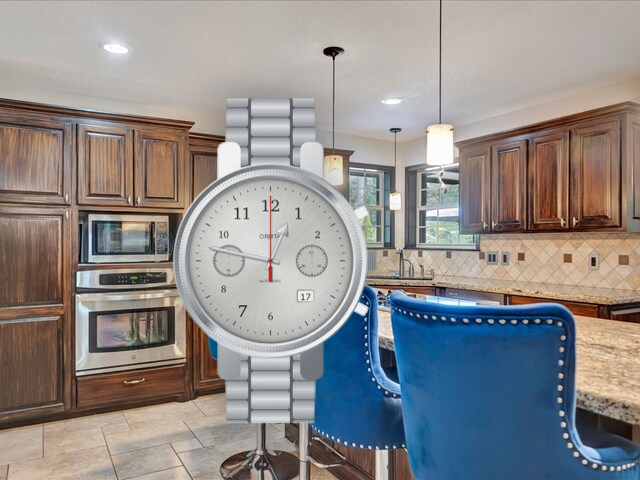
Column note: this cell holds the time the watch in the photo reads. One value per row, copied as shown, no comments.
12:47
